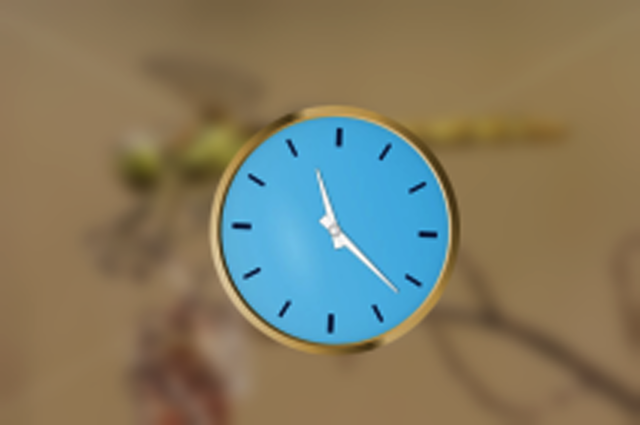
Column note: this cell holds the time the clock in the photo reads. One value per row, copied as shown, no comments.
11:22
